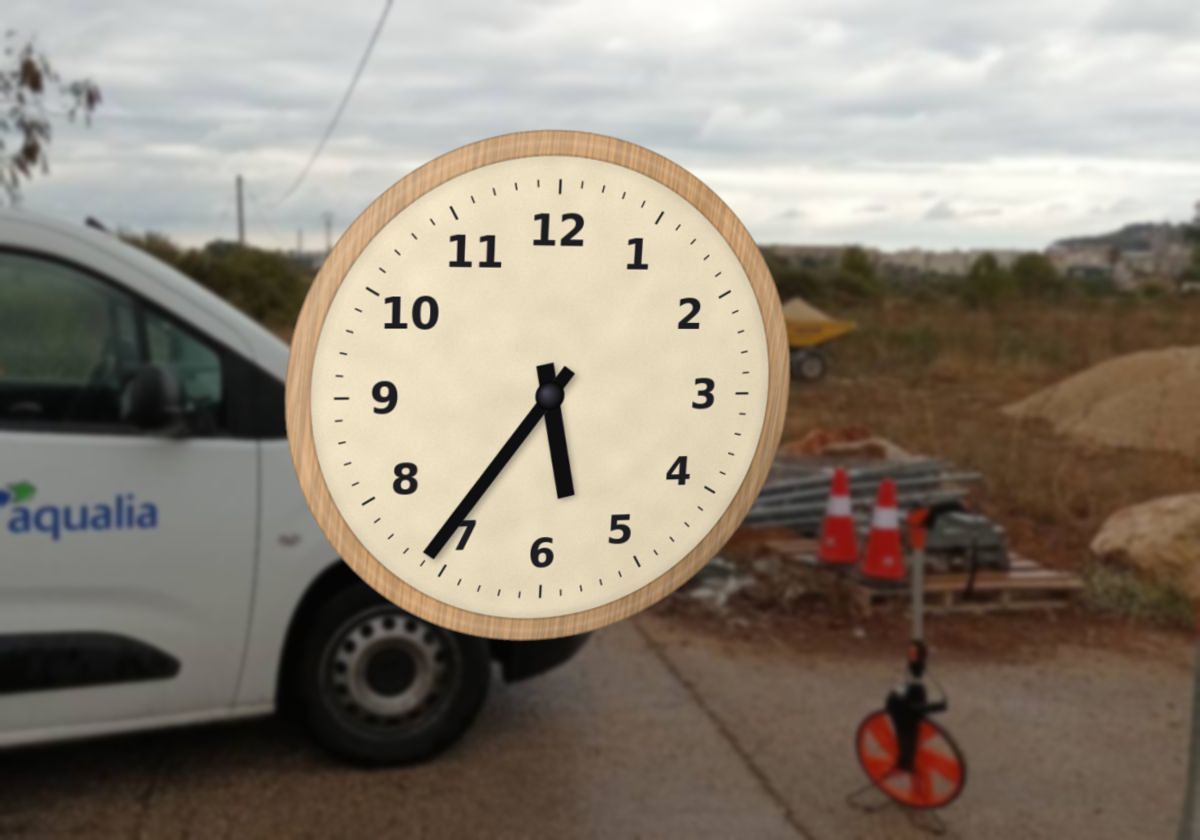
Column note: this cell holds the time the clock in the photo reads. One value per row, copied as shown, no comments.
5:36
